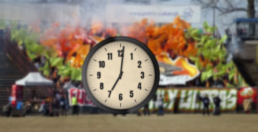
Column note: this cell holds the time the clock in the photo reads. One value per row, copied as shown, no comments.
7:01
